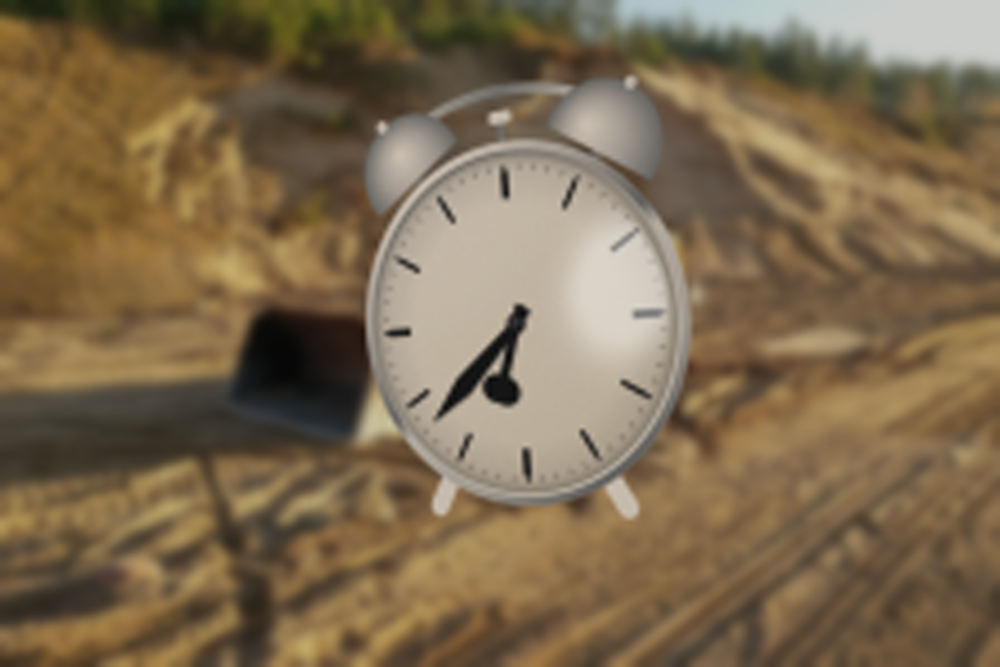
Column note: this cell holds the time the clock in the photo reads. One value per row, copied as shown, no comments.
6:38
